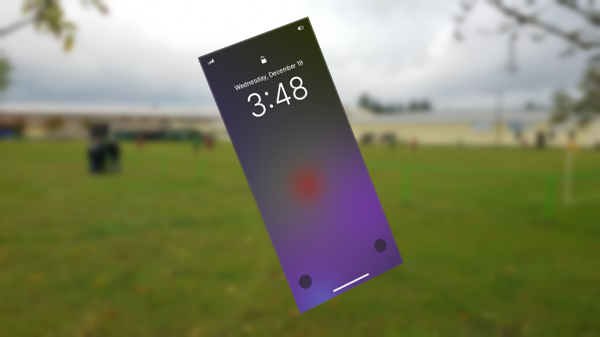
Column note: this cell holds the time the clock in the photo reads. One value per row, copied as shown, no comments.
3:48
